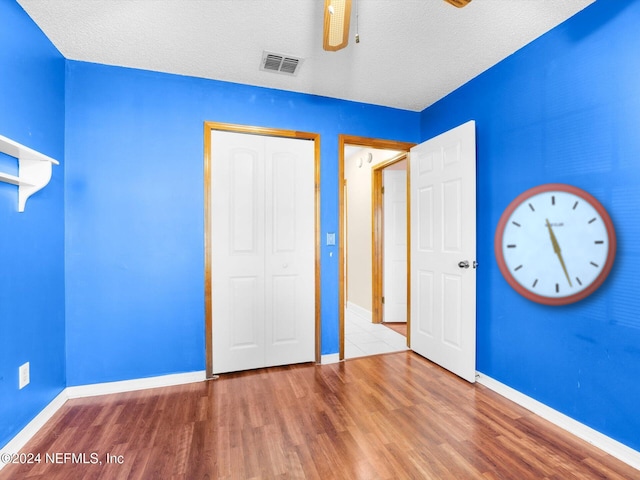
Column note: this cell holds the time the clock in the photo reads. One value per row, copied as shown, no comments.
11:27
